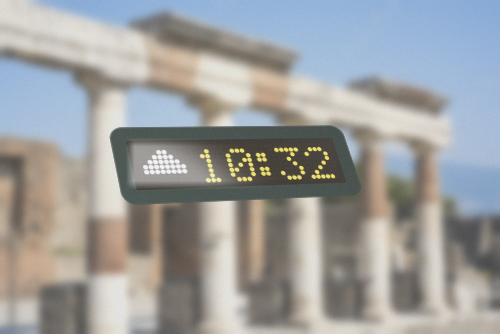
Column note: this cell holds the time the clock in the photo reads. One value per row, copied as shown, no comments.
10:32
